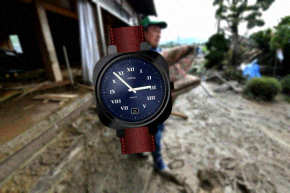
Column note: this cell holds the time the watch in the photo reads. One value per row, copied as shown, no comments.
2:53
